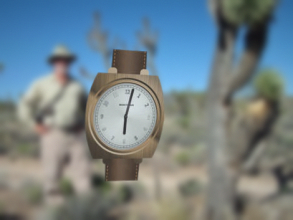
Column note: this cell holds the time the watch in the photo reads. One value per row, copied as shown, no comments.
6:02
